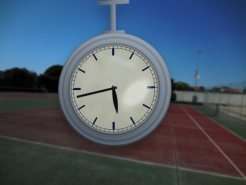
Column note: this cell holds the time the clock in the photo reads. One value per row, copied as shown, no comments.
5:43
